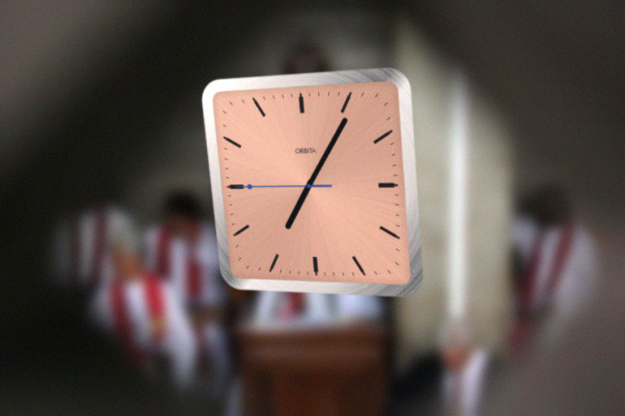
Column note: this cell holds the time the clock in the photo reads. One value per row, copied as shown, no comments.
7:05:45
